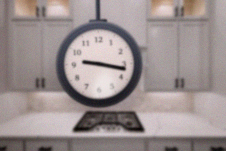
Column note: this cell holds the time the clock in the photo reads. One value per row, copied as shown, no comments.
9:17
